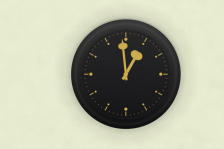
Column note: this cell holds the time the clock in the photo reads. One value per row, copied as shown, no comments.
12:59
